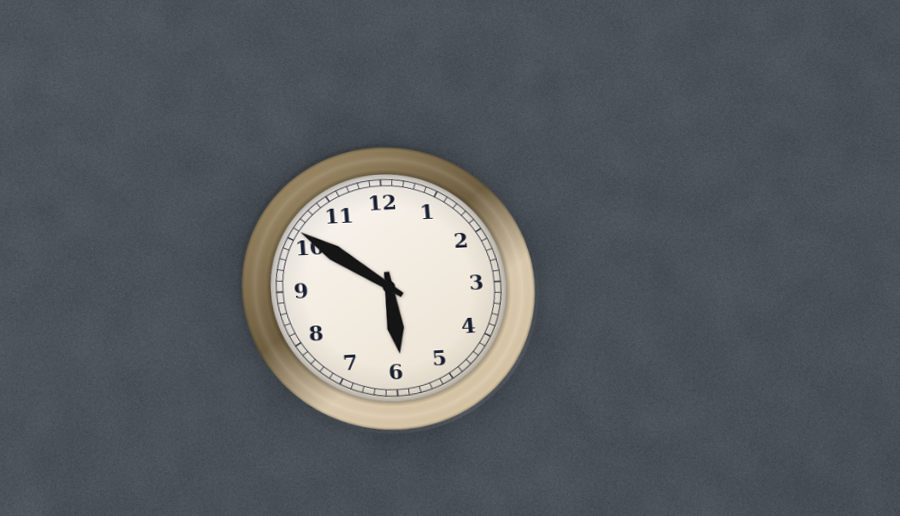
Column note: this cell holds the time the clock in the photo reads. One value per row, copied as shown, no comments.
5:51
